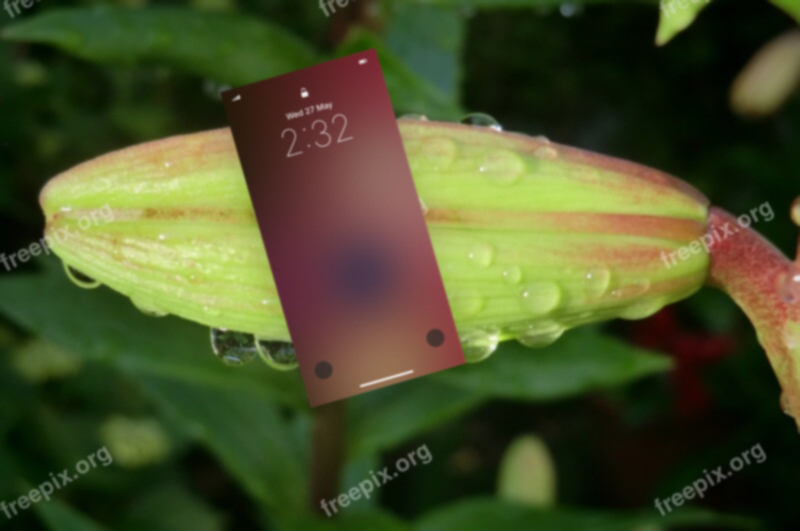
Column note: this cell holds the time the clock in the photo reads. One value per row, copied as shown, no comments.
2:32
